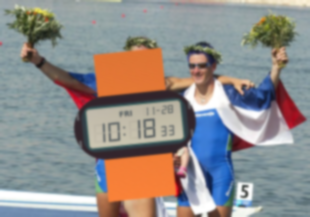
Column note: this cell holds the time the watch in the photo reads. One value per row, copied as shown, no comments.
10:18
